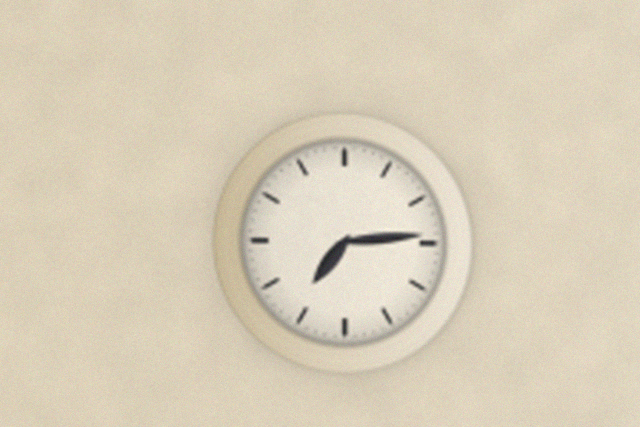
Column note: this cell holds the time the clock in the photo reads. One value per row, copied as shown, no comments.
7:14
